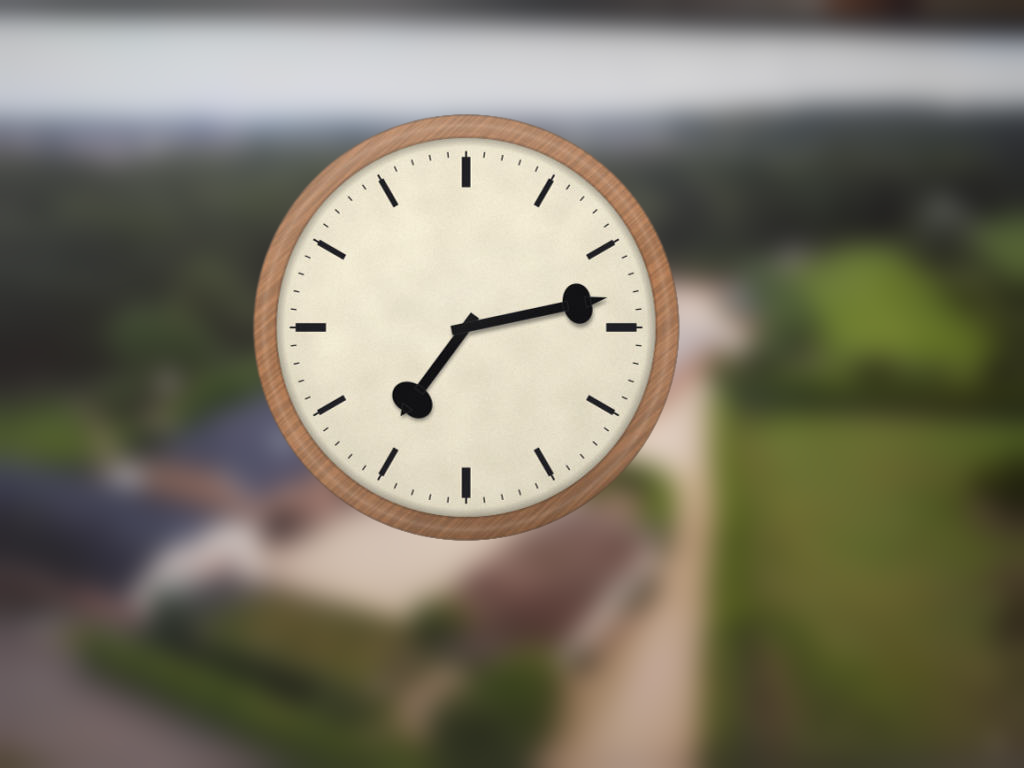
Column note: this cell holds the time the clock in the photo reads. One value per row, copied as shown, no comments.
7:13
